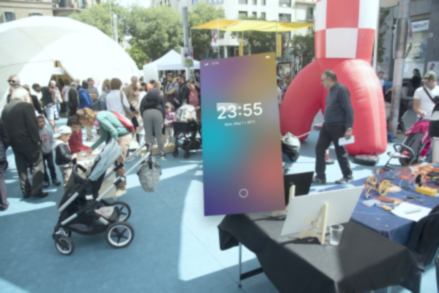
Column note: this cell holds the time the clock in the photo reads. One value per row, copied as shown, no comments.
23:55
